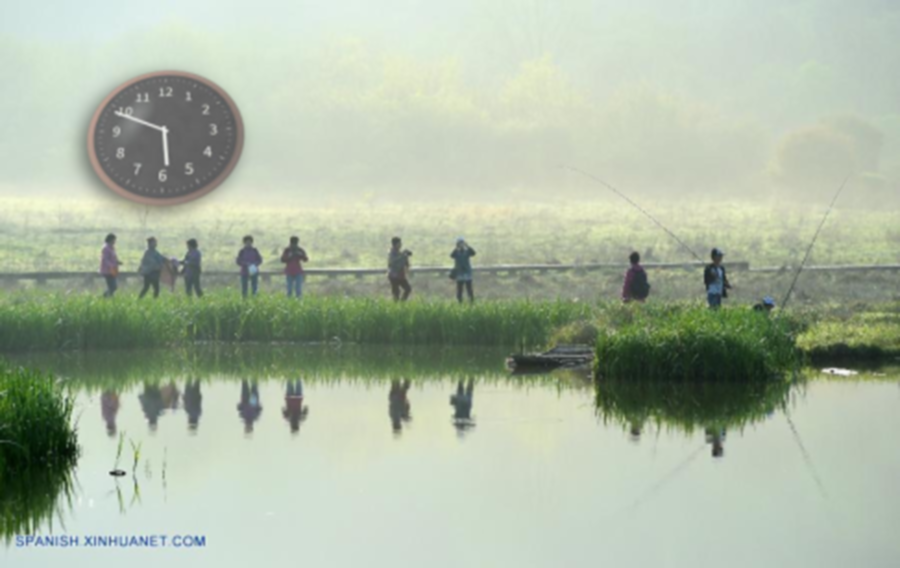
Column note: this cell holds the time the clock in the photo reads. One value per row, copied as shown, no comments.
5:49
